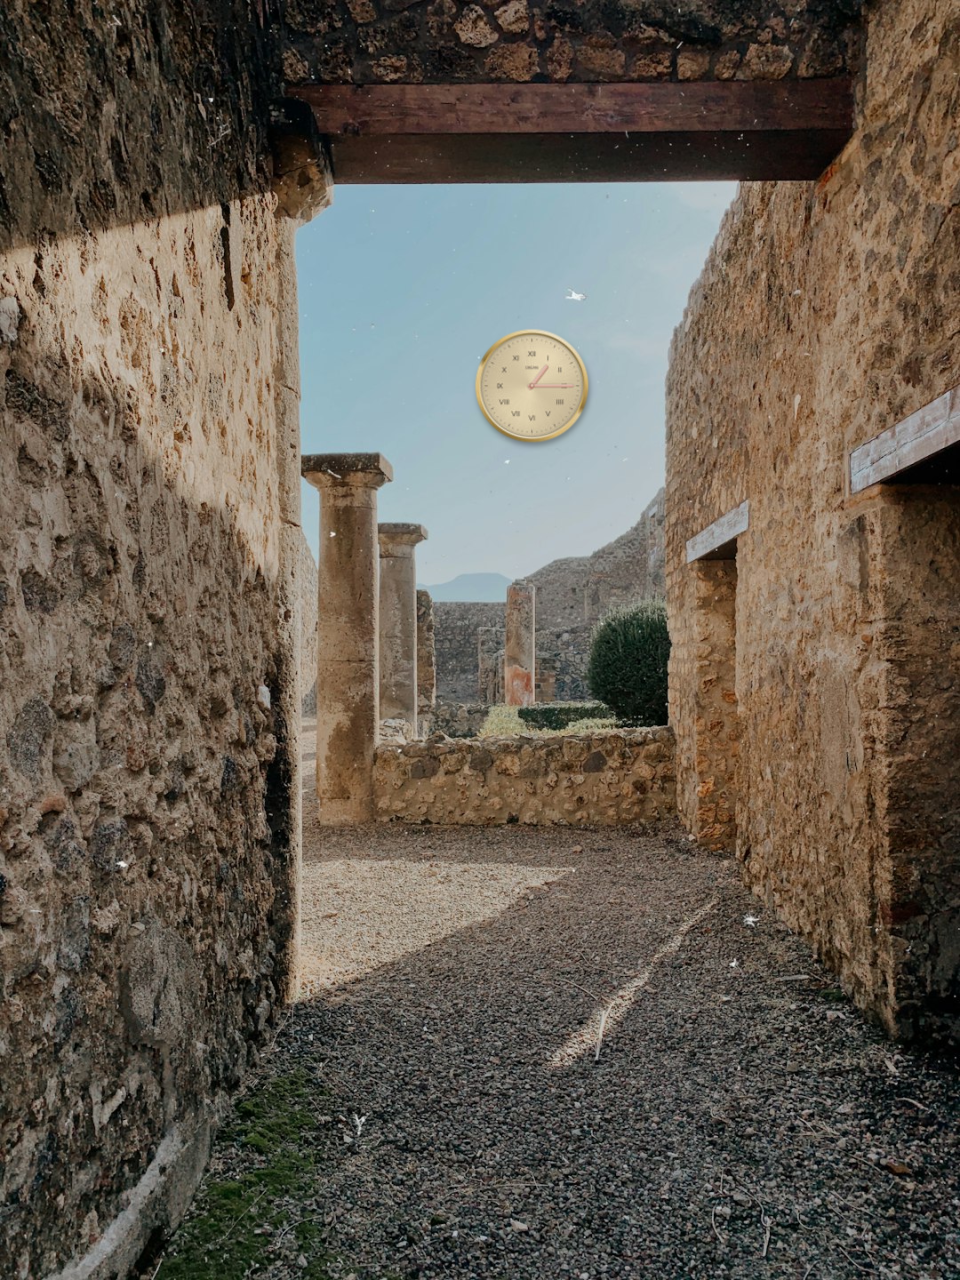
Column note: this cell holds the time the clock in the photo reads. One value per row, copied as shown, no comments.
1:15
